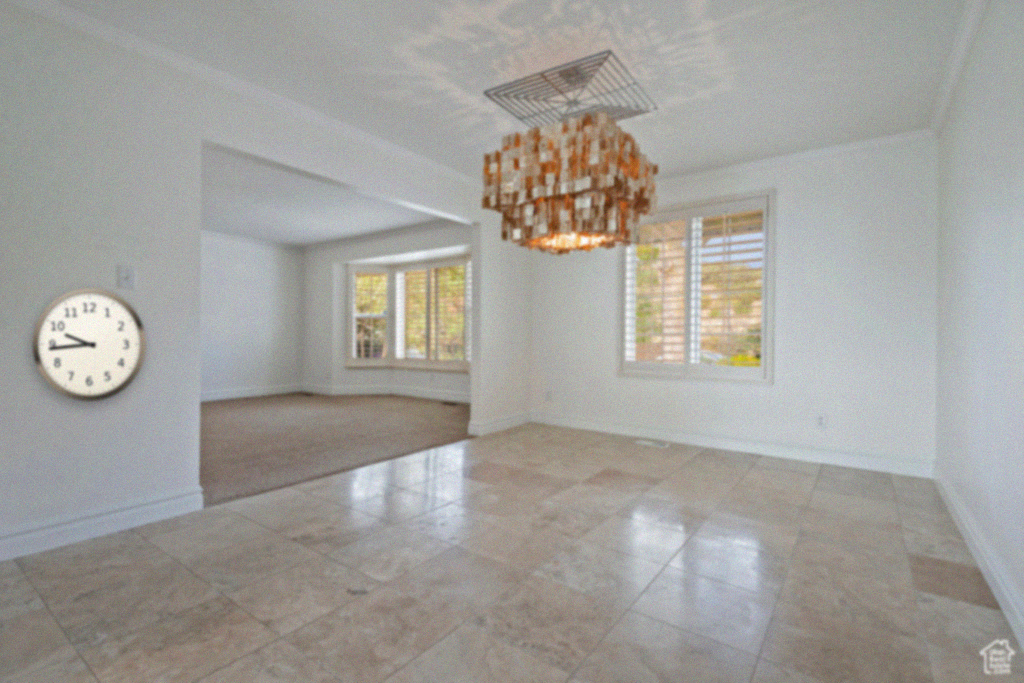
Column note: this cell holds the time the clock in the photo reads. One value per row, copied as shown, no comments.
9:44
